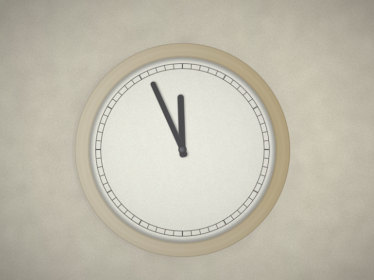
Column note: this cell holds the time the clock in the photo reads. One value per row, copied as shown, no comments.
11:56
